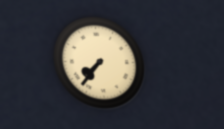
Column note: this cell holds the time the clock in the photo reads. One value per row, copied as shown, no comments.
7:37
